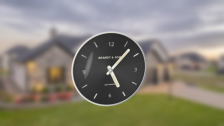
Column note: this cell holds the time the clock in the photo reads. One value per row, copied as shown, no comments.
5:07
